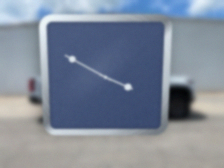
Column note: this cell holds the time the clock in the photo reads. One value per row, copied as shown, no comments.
3:50
